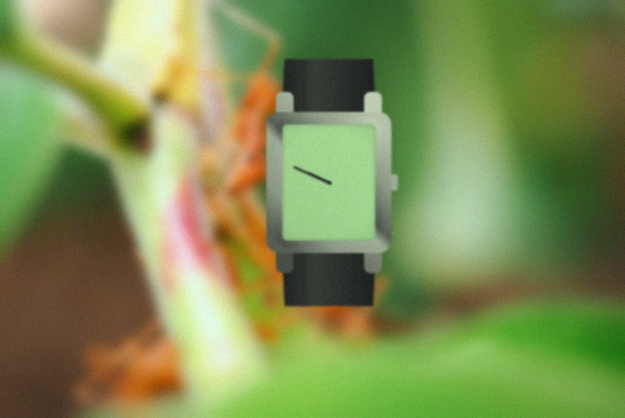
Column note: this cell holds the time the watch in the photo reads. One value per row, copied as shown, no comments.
9:49
